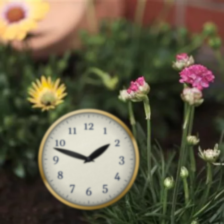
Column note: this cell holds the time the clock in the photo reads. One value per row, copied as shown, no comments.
1:48
